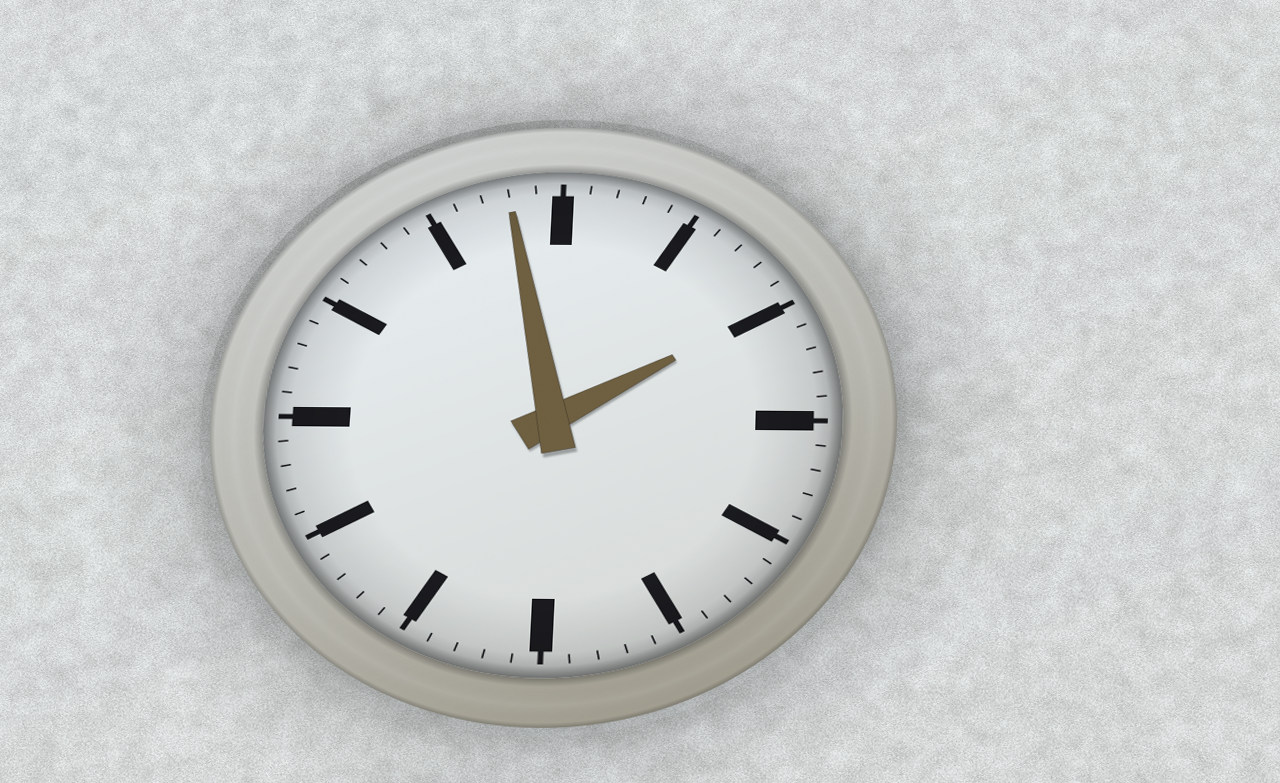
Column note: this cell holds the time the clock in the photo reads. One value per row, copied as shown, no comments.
1:58
